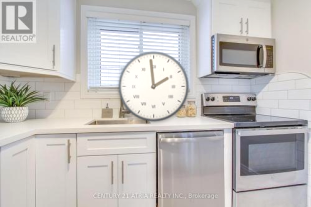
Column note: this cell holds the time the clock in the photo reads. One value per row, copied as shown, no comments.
1:59
